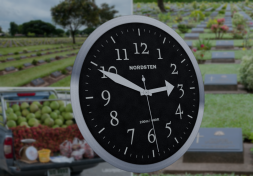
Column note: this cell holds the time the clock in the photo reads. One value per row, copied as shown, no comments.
2:49:29
